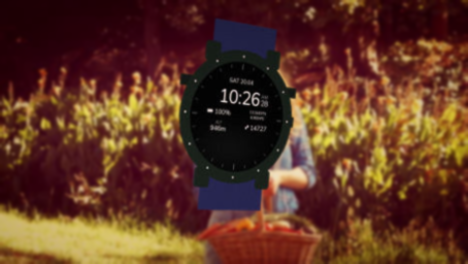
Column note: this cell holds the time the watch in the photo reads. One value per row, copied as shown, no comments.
10:26
